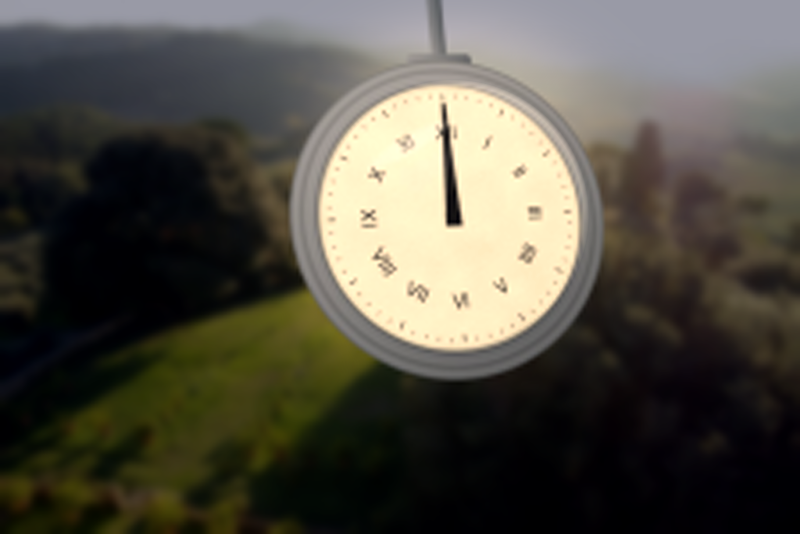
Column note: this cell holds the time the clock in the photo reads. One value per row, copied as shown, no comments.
12:00
